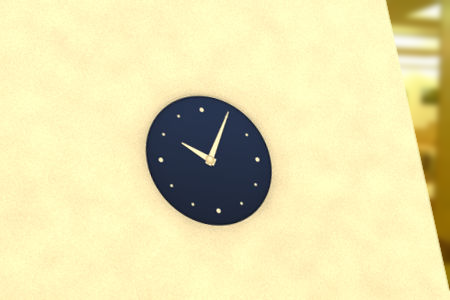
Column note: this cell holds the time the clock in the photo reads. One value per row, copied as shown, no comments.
10:05
